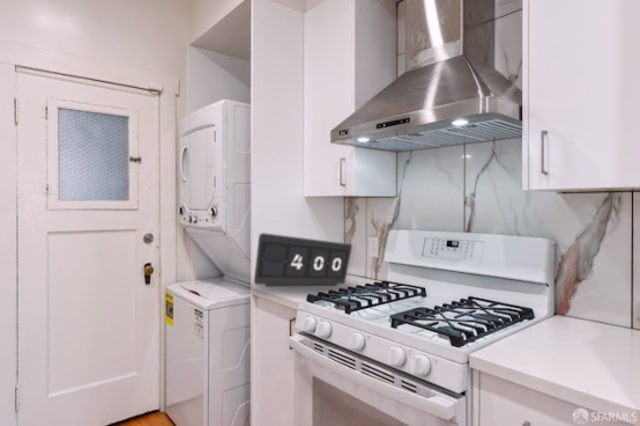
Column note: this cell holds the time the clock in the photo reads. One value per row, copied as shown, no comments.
4:00
